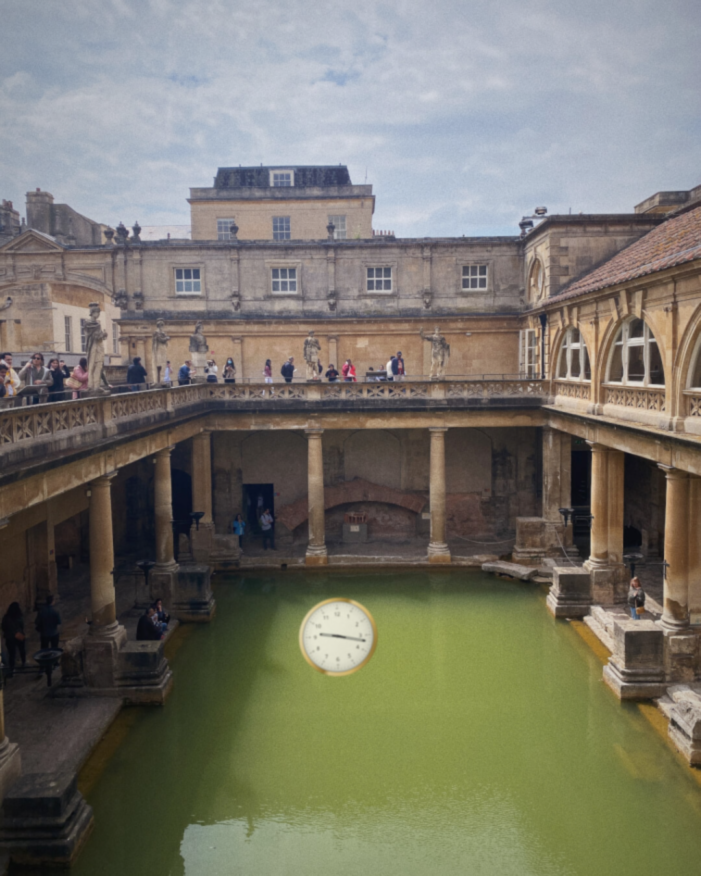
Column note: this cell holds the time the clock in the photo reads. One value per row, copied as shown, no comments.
9:17
